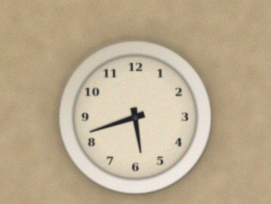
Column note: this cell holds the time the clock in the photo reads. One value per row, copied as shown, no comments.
5:42
